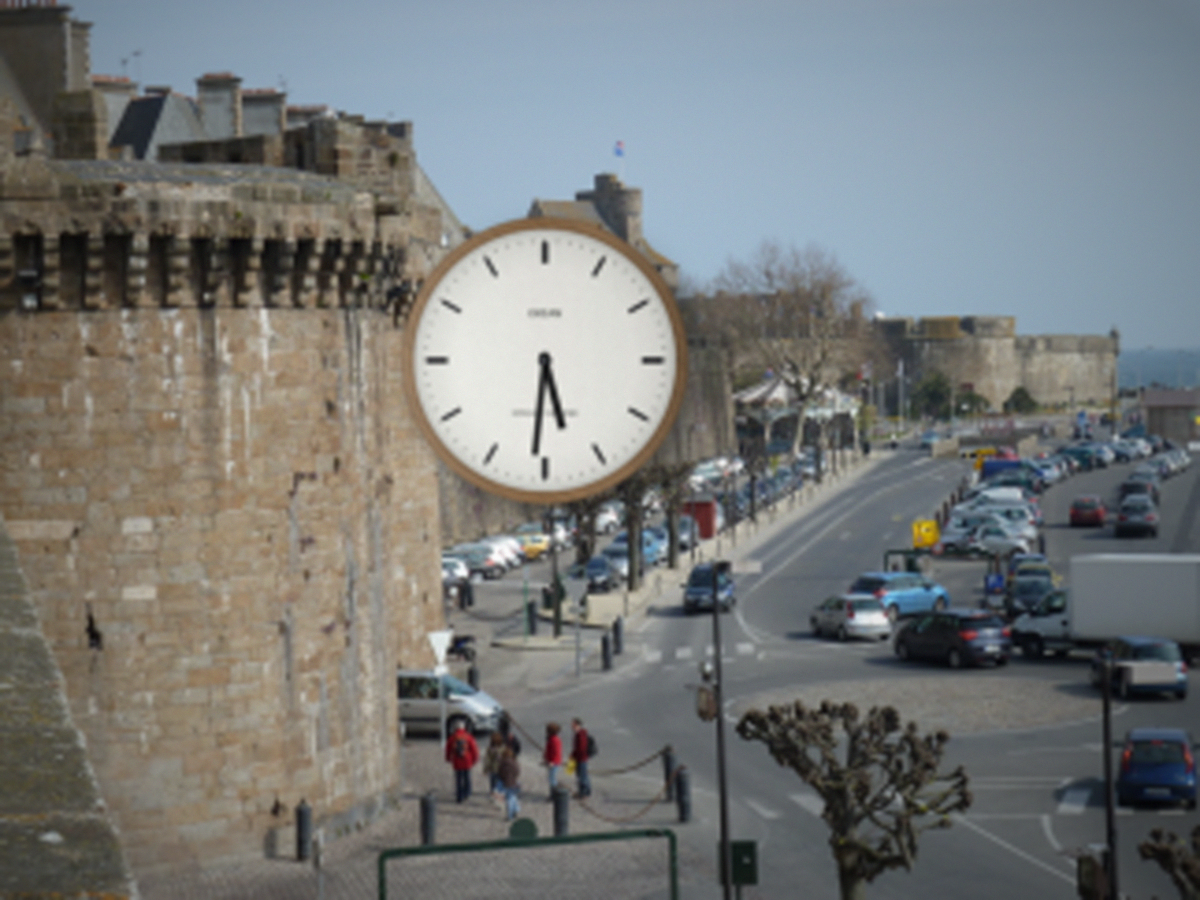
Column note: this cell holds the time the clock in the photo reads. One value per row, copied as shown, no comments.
5:31
